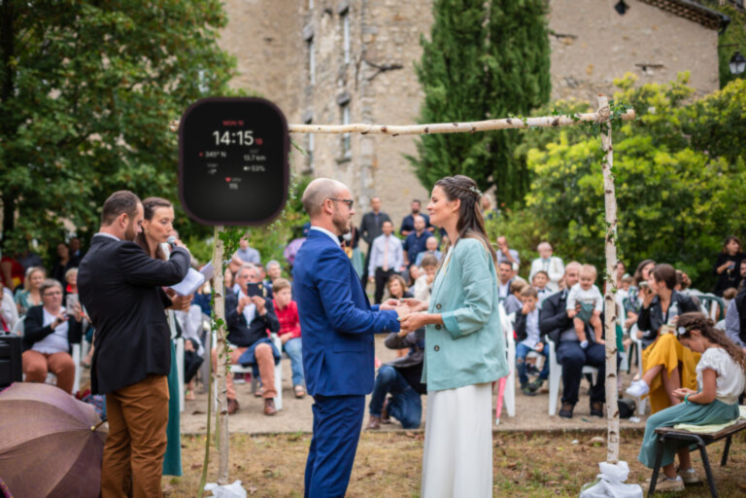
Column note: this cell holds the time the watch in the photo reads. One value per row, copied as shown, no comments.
14:15
